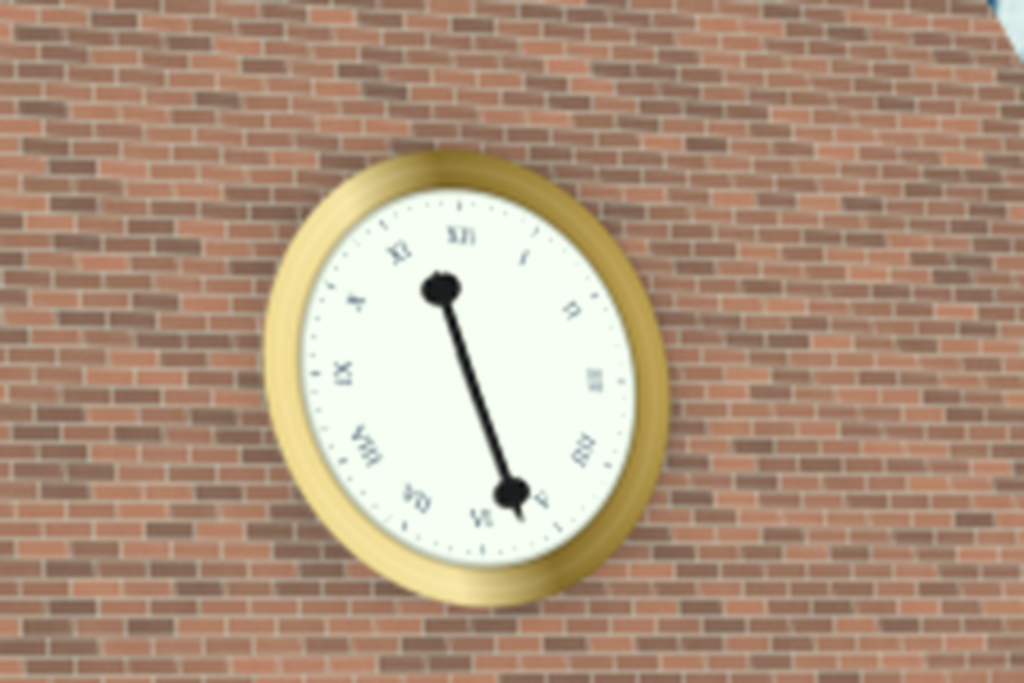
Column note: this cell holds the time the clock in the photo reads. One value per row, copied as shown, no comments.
11:27
